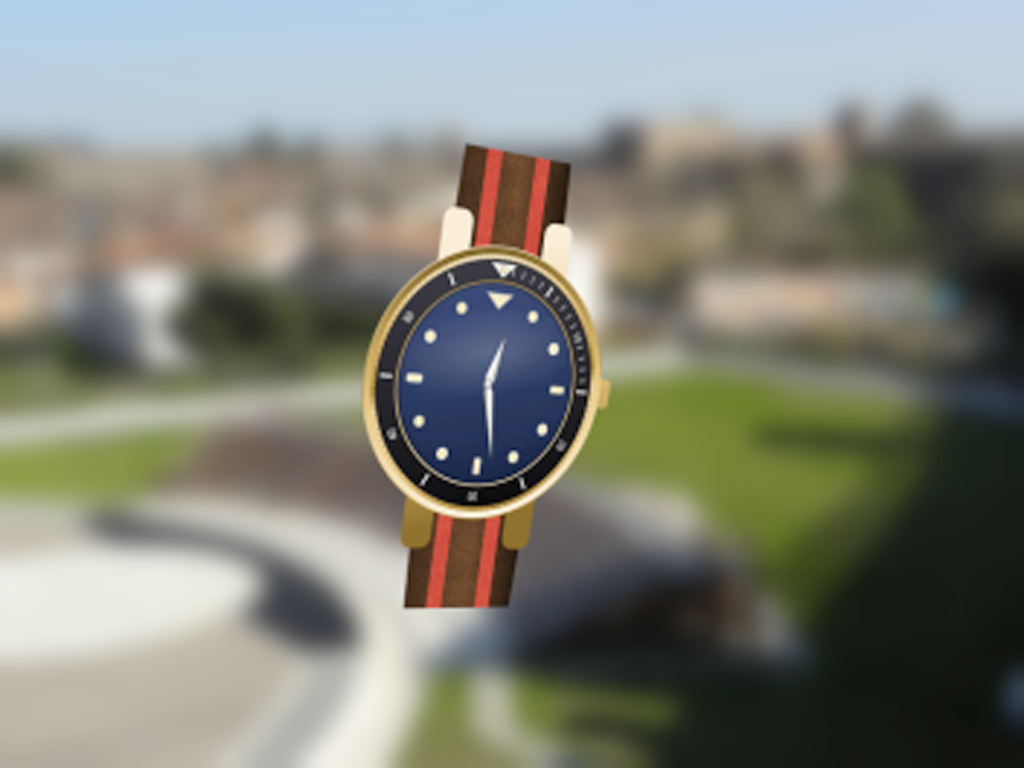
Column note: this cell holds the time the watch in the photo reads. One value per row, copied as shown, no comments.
12:28
